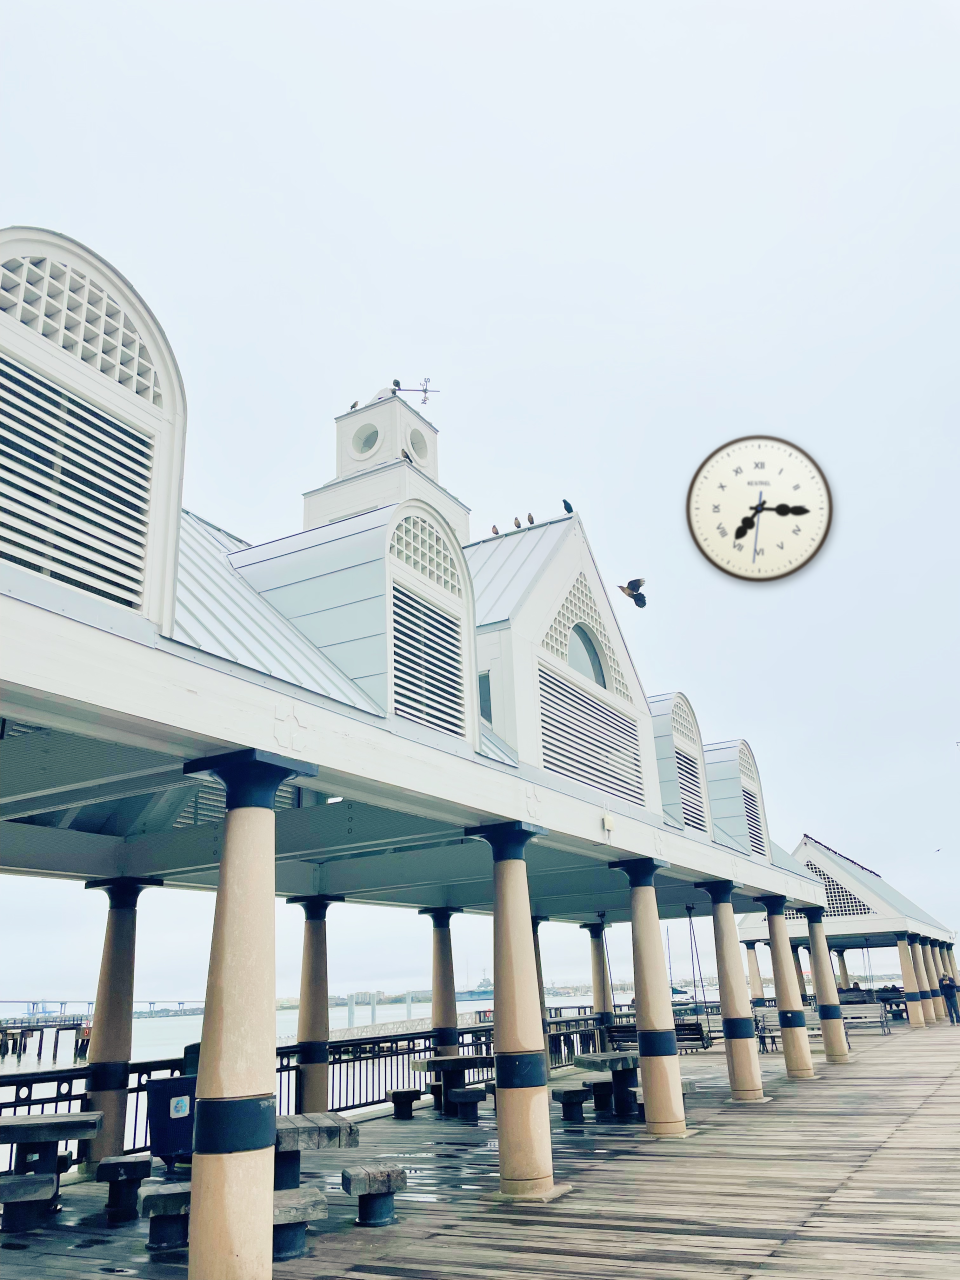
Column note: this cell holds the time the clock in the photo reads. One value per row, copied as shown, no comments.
7:15:31
